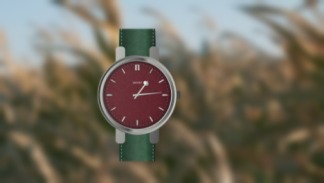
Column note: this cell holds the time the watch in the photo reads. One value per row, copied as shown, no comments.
1:14
